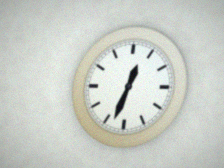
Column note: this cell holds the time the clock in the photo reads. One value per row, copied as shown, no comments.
12:33
